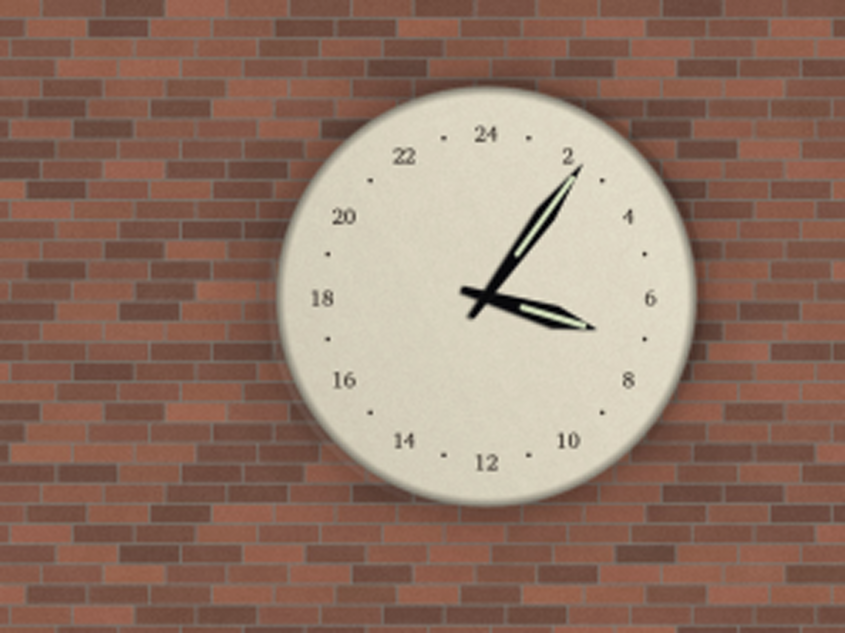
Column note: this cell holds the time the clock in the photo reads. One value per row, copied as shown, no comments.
7:06
